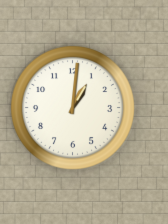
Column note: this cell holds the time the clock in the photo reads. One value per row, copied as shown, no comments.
1:01
